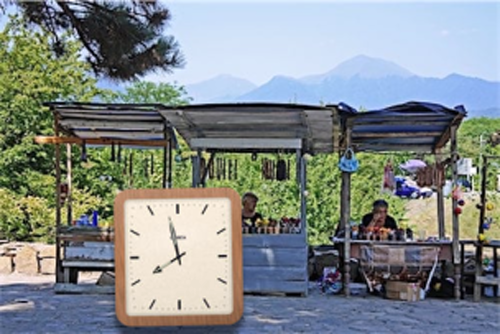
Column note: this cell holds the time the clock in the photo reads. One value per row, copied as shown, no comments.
7:58
